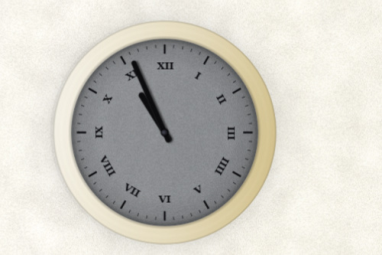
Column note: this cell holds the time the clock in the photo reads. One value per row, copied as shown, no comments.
10:56
